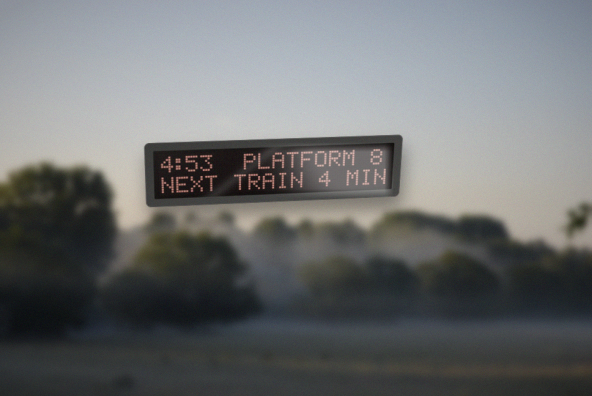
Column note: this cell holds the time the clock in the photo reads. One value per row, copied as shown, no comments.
4:53
